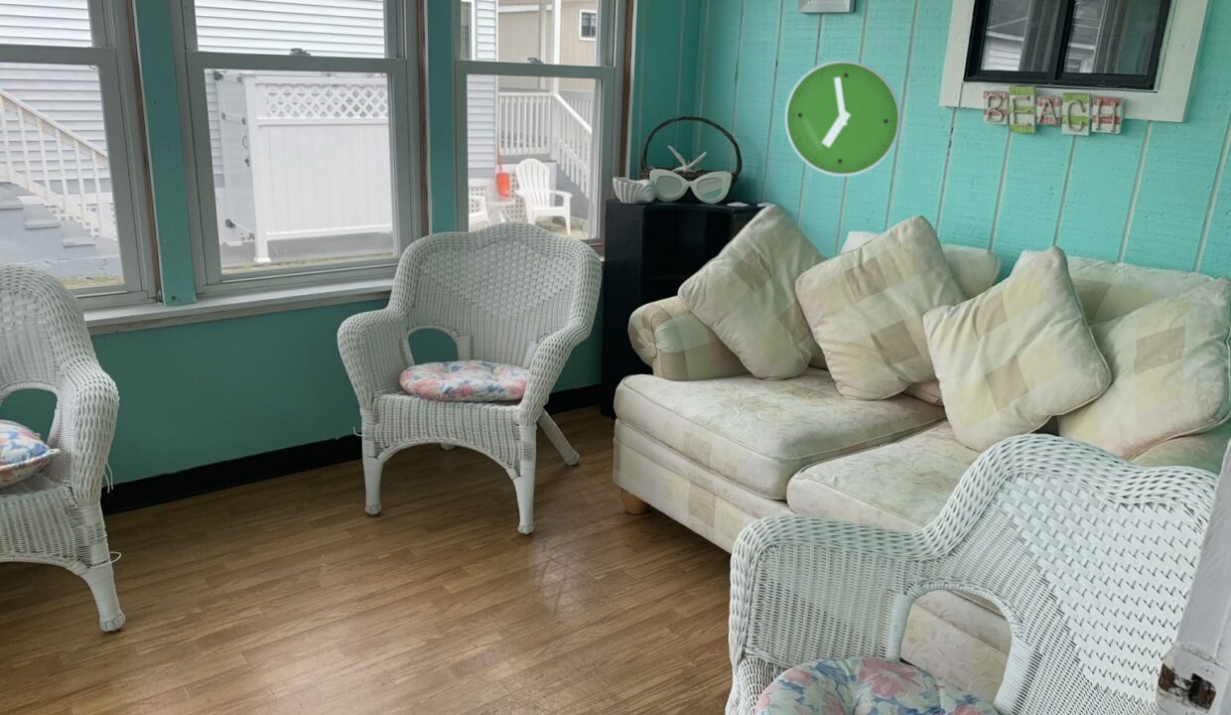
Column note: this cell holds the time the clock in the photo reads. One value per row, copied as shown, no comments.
6:58
